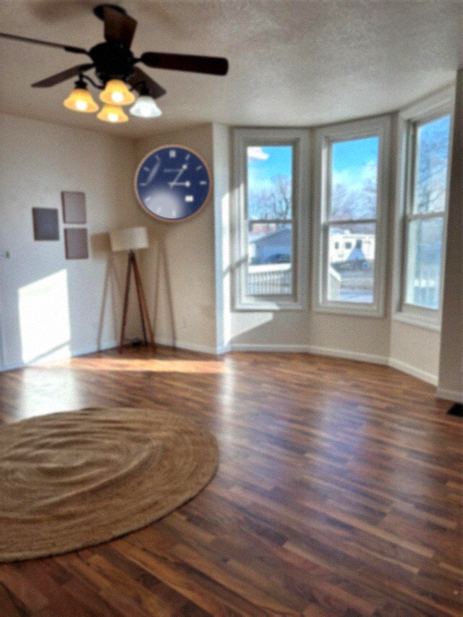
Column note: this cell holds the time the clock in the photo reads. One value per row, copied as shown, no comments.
3:06
